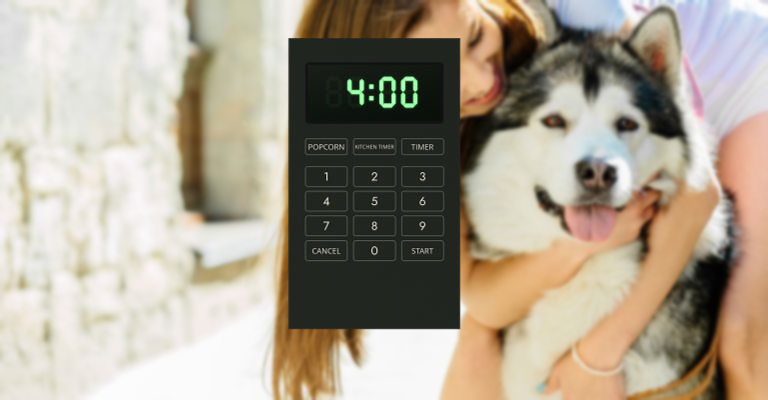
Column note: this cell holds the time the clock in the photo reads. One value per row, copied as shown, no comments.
4:00
